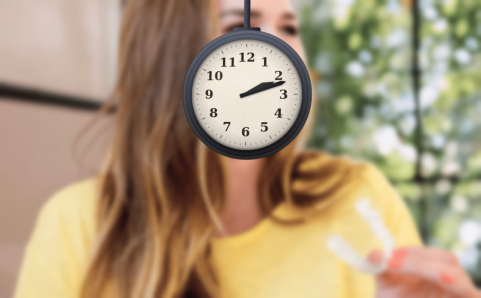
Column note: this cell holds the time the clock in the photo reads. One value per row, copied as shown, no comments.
2:12
